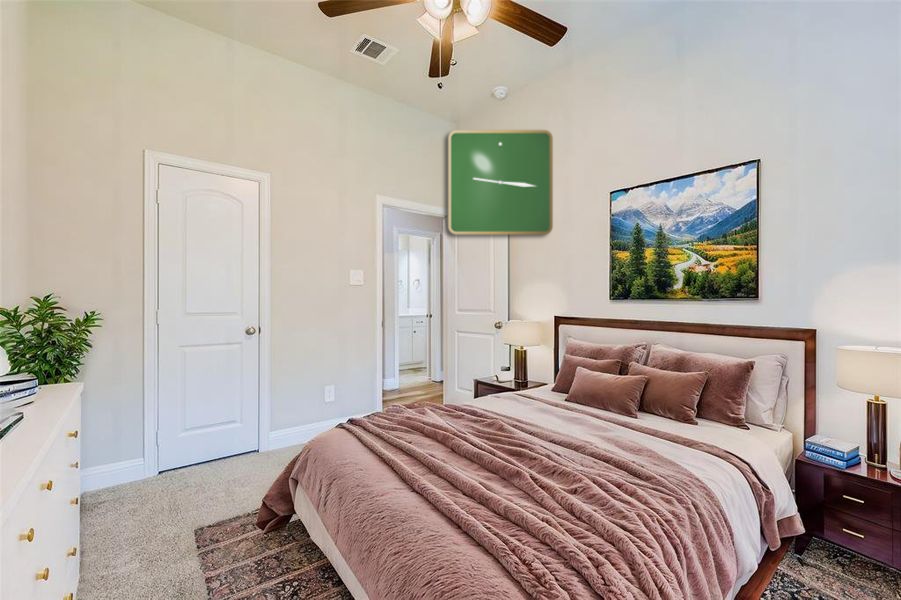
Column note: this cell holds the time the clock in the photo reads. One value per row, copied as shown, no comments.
9:16
